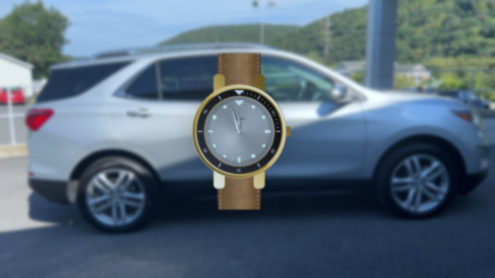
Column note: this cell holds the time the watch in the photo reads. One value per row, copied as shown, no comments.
11:57
